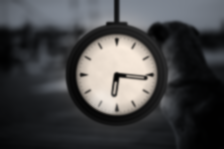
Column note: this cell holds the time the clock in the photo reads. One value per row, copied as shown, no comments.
6:16
